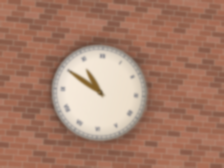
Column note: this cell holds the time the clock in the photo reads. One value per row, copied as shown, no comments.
10:50
